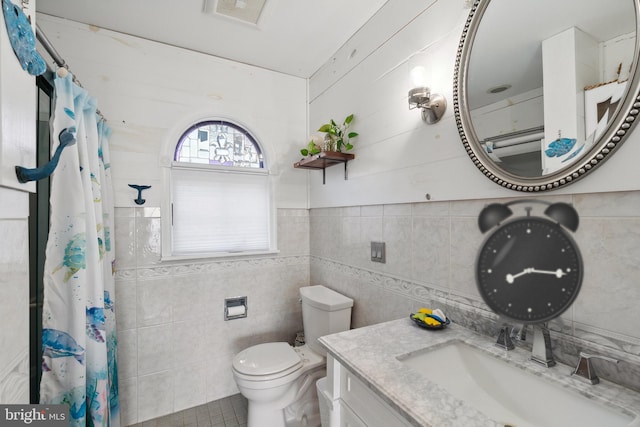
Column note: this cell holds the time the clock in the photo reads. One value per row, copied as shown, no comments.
8:16
